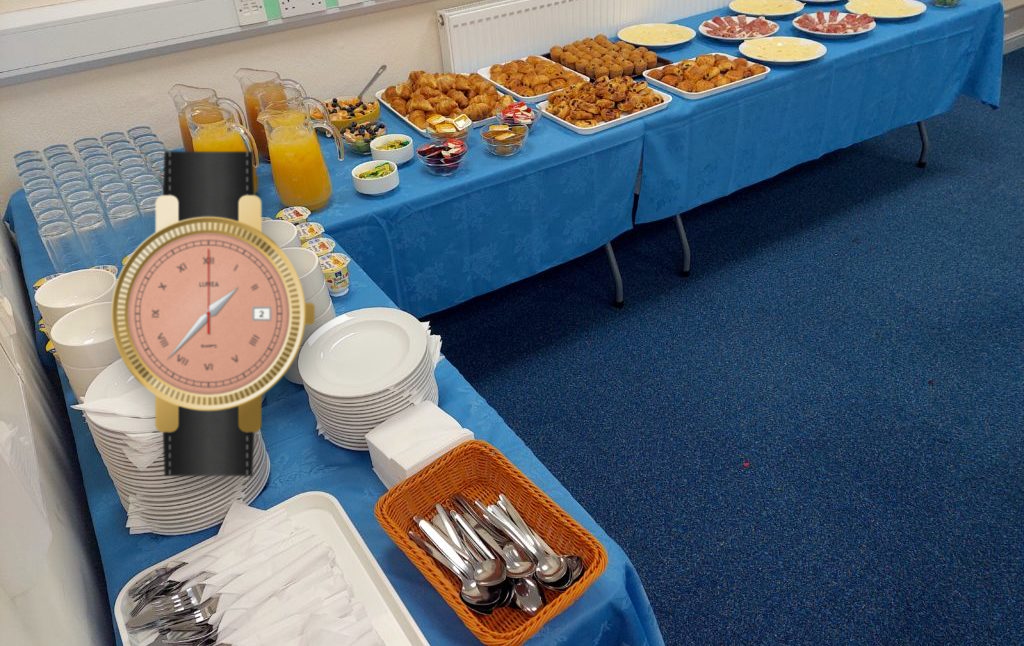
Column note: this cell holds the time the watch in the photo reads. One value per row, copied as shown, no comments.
1:37:00
